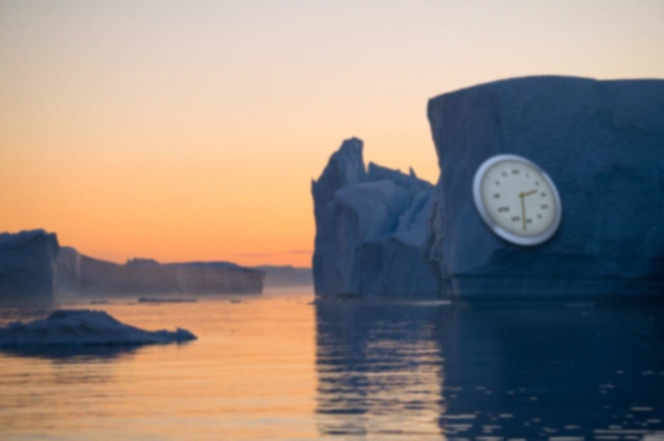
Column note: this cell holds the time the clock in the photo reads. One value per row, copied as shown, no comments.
2:32
